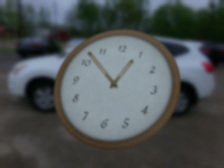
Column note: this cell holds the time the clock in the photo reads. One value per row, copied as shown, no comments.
12:52
